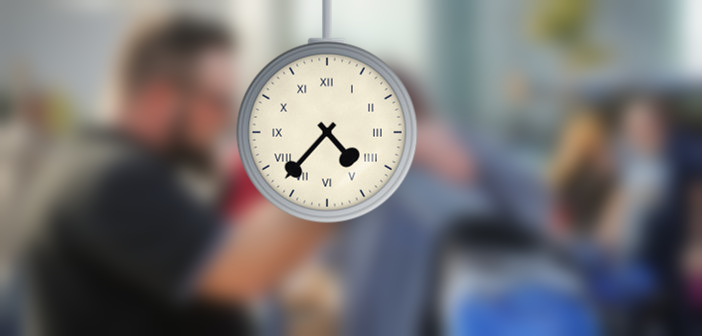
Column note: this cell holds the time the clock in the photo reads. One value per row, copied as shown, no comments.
4:37
